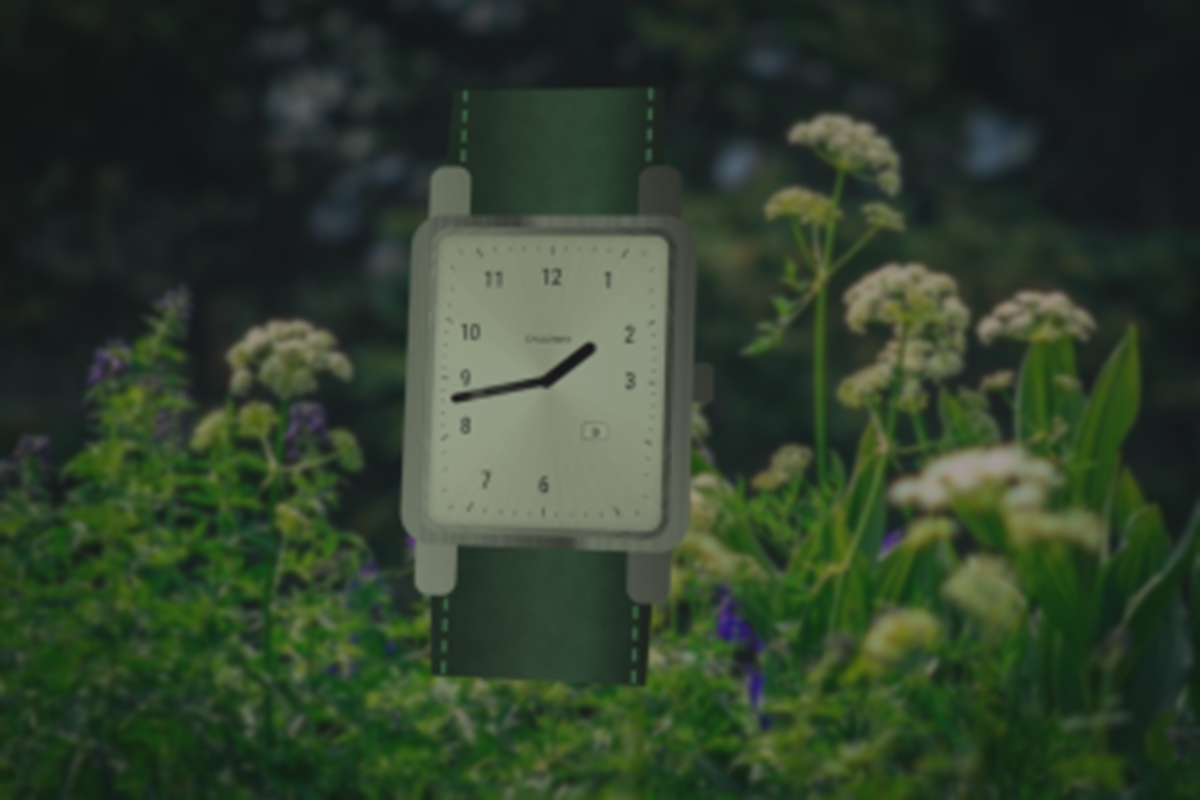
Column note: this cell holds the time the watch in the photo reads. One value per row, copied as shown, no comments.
1:43
